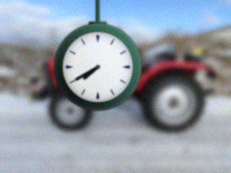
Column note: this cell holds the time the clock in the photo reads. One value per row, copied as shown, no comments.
7:40
